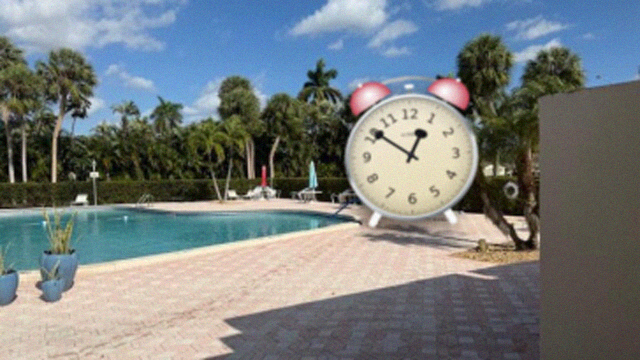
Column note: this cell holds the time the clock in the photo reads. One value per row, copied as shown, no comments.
12:51
